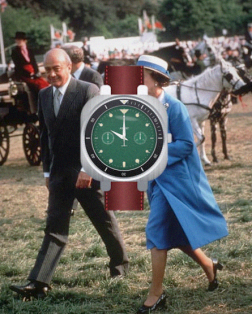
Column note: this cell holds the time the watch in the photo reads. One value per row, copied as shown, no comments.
10:00
